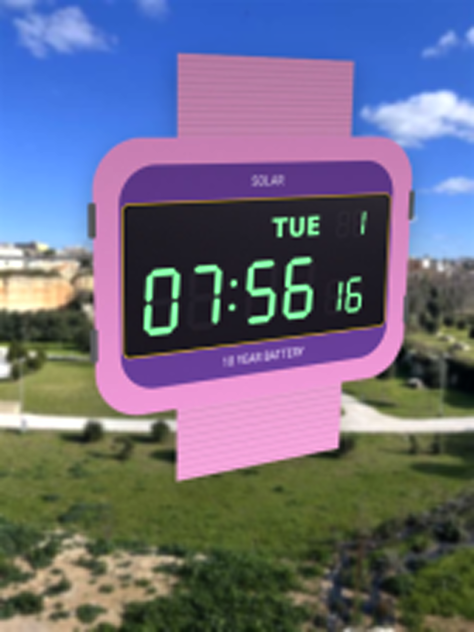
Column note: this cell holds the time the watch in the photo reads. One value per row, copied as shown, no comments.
7:56:16
